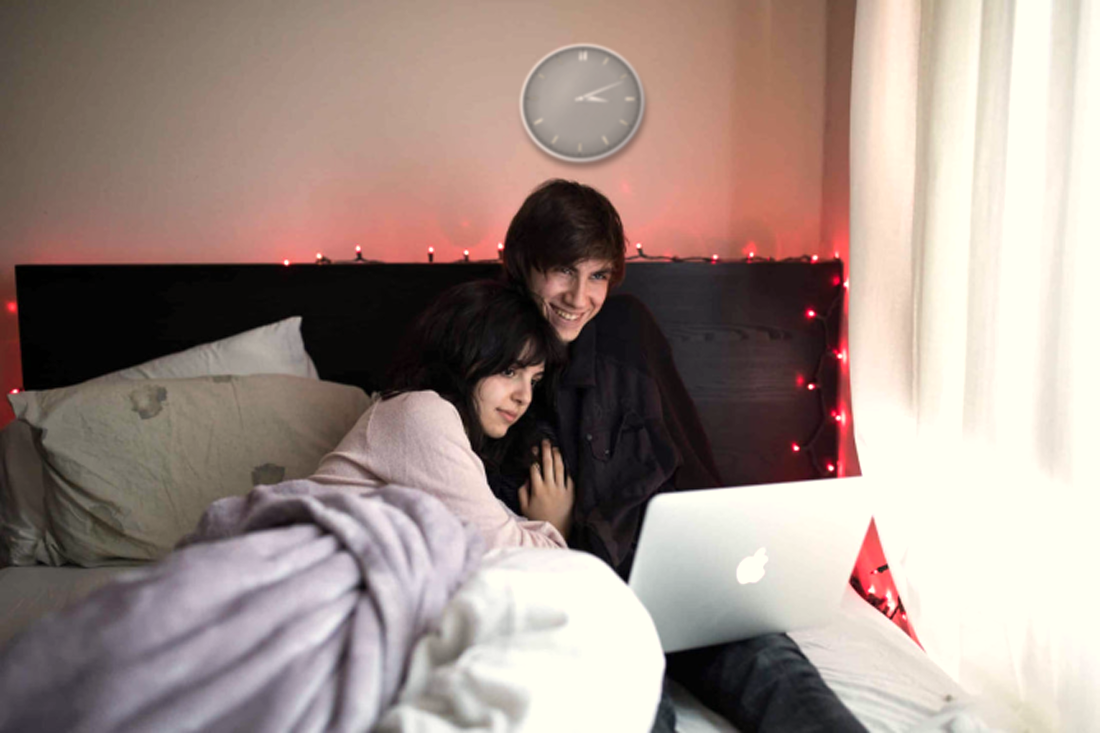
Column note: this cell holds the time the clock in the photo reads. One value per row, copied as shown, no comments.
3:11
